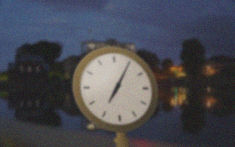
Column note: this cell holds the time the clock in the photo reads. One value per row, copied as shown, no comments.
7:05
